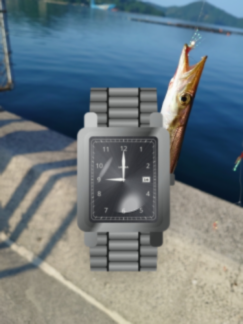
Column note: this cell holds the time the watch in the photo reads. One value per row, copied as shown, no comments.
9:00
